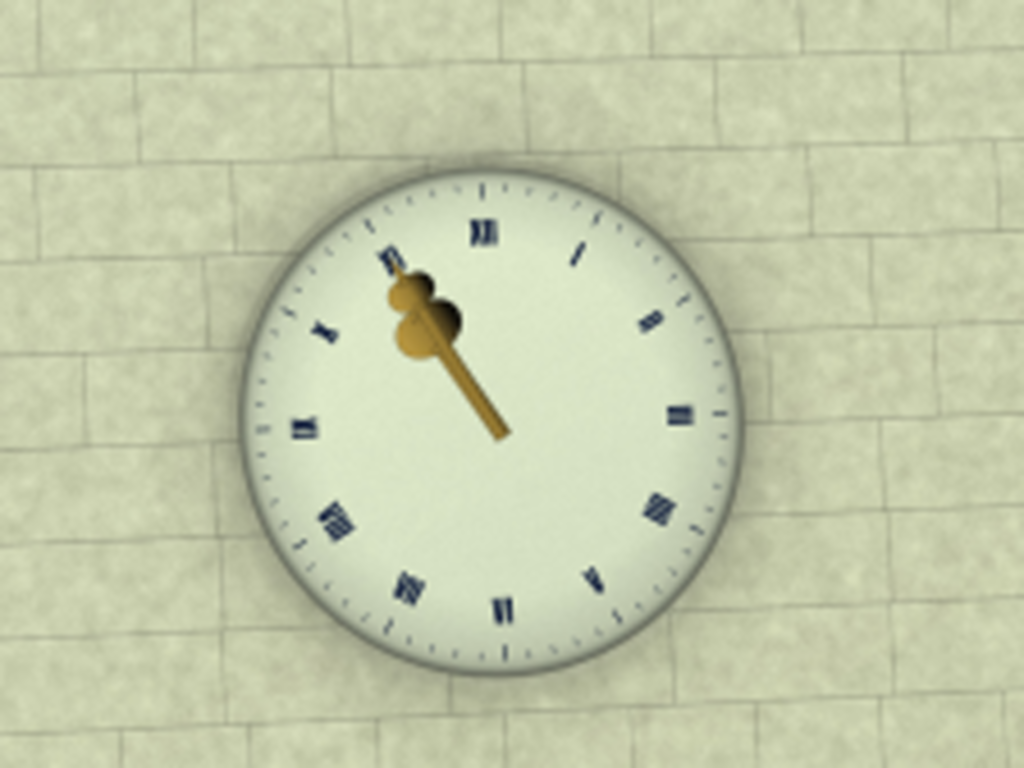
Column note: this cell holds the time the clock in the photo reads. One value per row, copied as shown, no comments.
10:55
